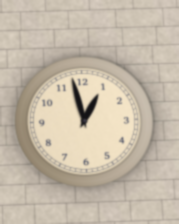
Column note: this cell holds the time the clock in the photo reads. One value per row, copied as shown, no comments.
12:58
